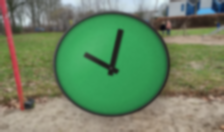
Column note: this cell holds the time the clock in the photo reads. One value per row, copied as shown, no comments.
10:02
